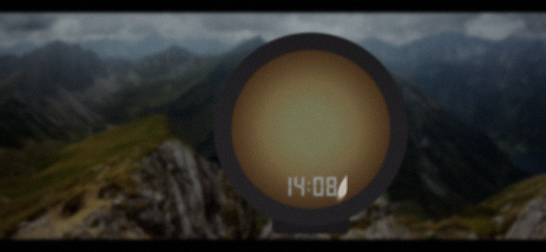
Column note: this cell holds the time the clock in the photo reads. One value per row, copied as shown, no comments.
14:08
